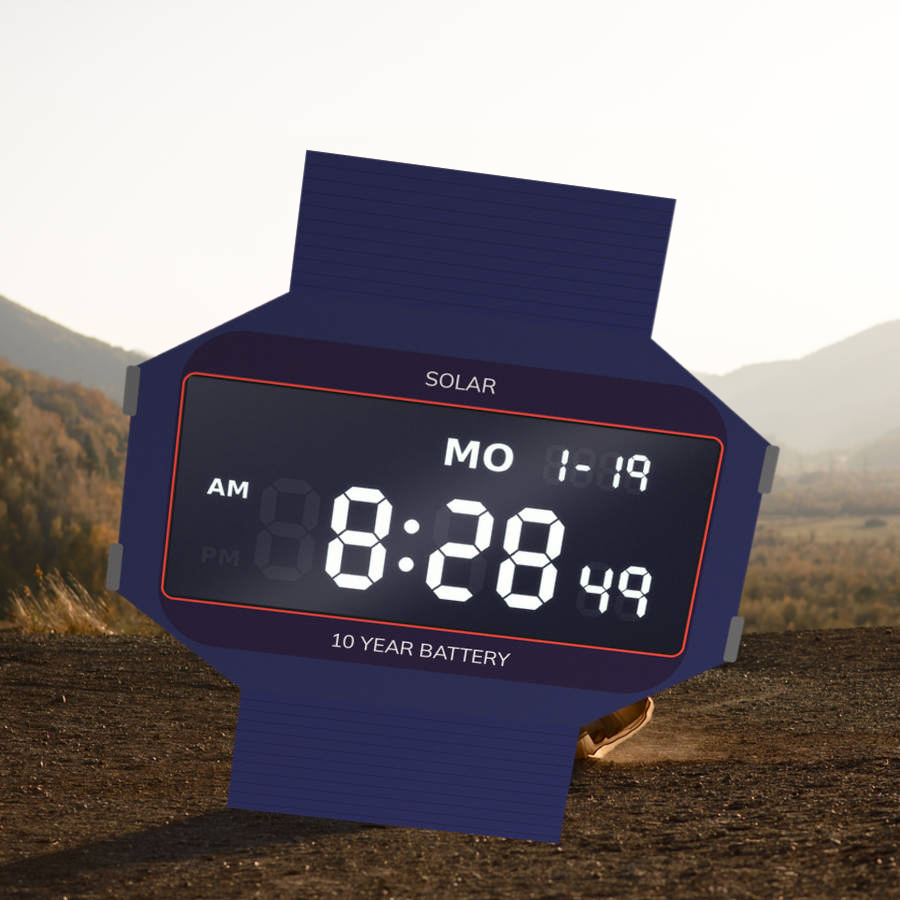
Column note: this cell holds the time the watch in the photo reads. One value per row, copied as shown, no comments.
8:28:49
